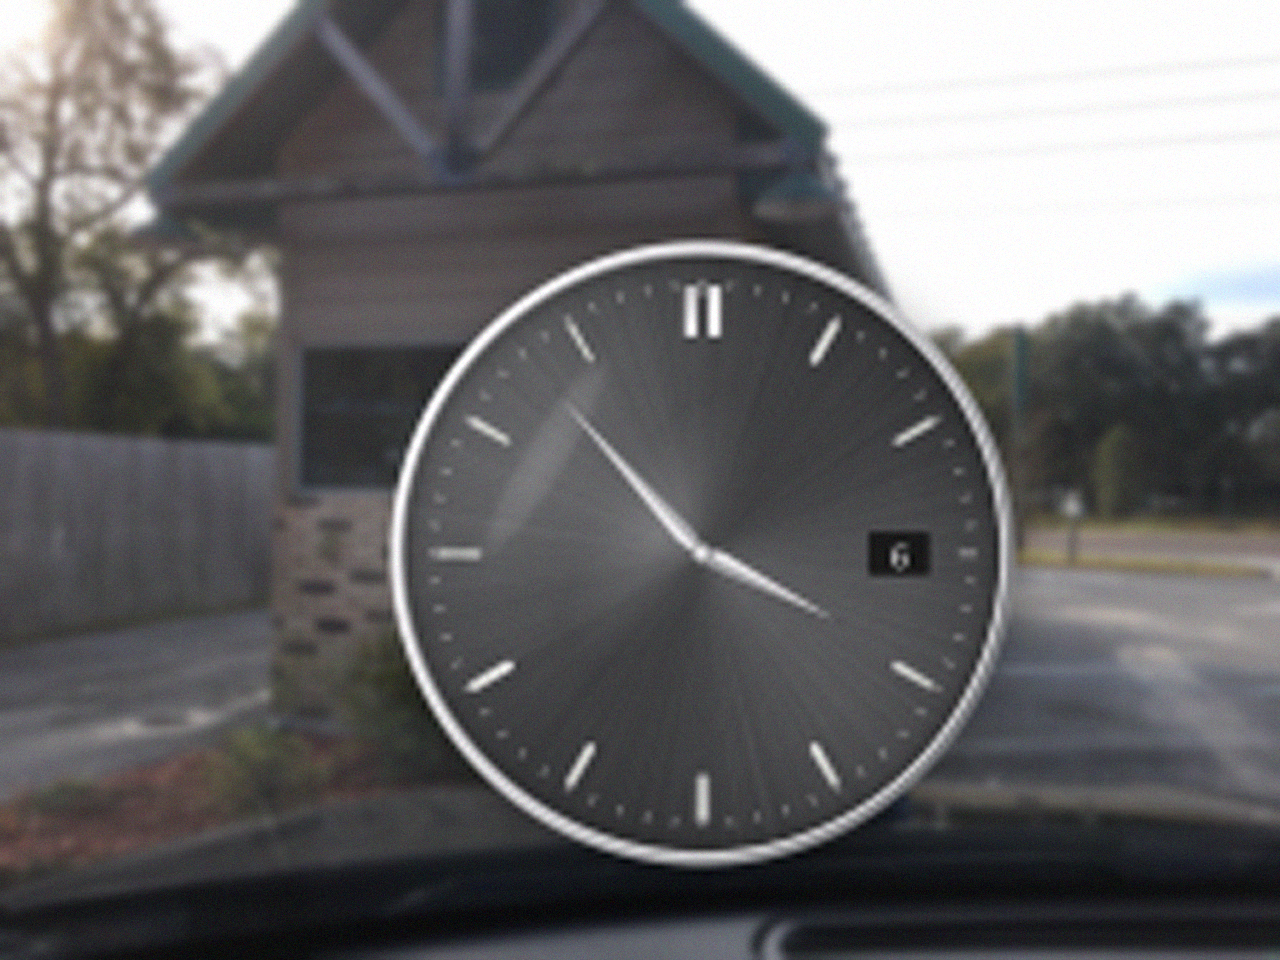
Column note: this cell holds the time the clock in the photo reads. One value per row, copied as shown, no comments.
3:53
